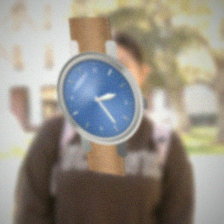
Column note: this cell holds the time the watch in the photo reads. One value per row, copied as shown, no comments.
2:24
